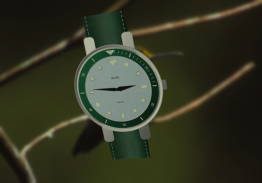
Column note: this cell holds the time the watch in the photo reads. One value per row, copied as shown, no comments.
2:46
